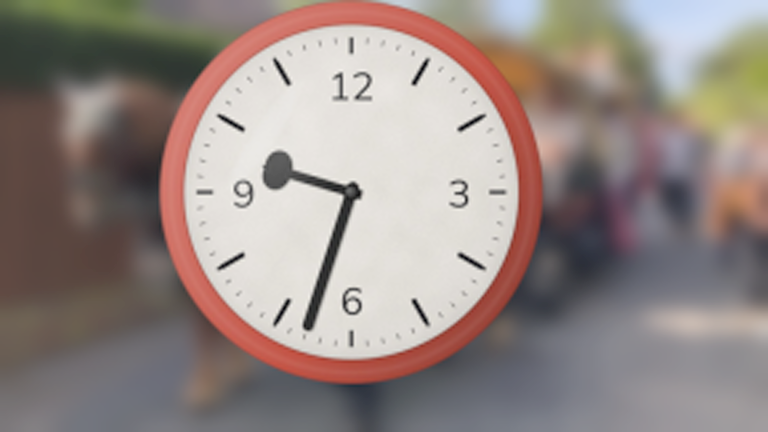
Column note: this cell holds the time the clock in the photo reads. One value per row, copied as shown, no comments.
9:33
